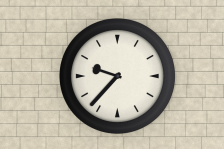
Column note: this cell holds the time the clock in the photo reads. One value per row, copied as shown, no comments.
9:37
